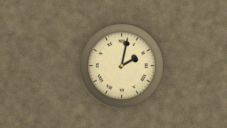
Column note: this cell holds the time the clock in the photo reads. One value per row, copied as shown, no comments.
2:02
